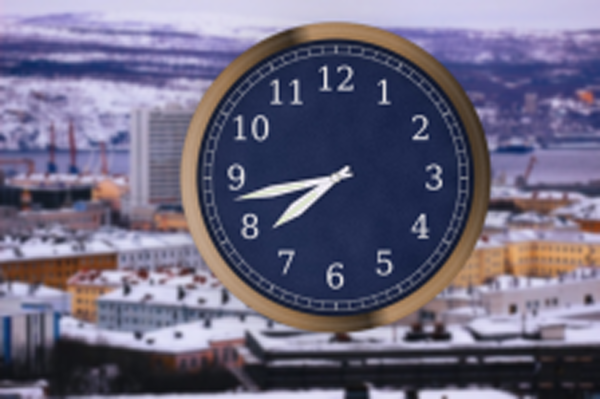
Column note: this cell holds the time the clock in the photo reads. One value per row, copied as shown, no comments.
7:43
